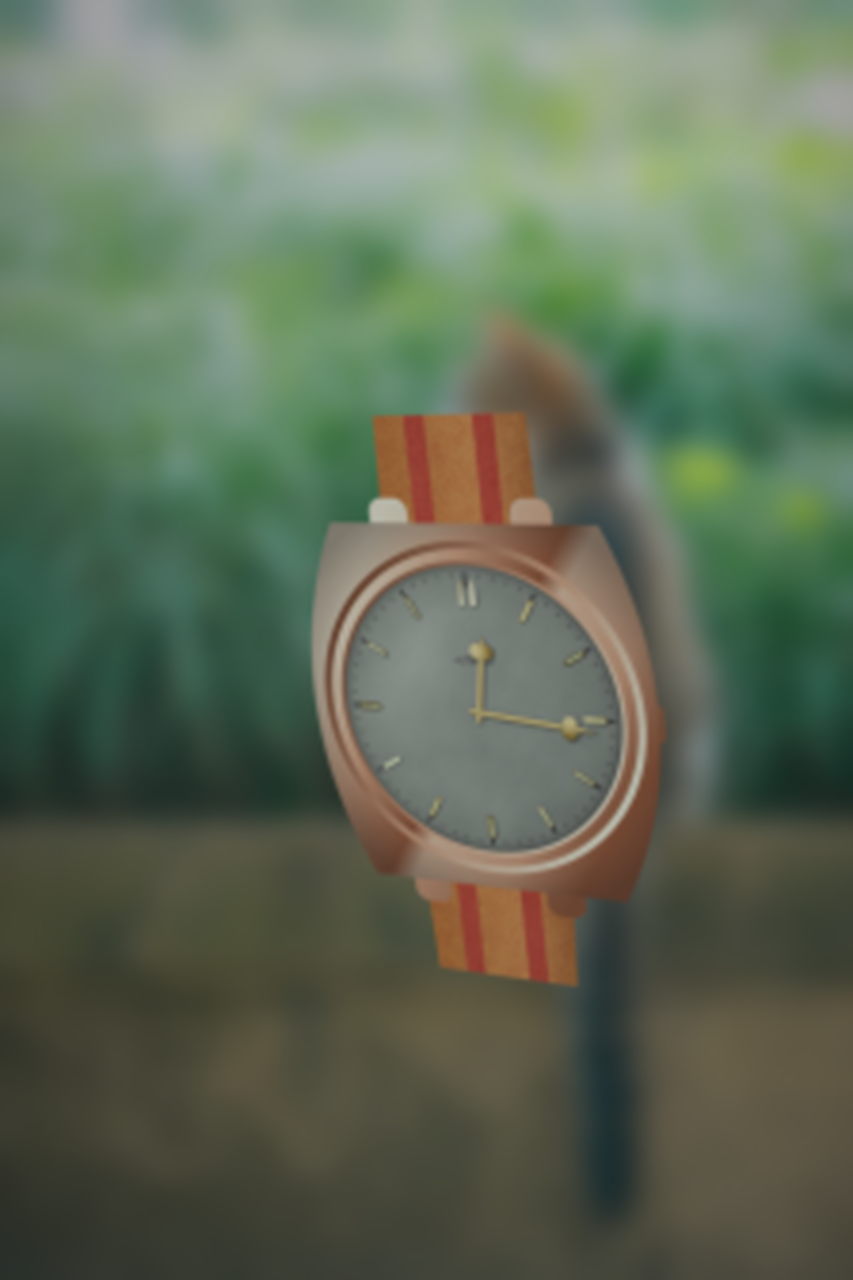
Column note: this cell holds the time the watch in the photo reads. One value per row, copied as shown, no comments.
12:16
